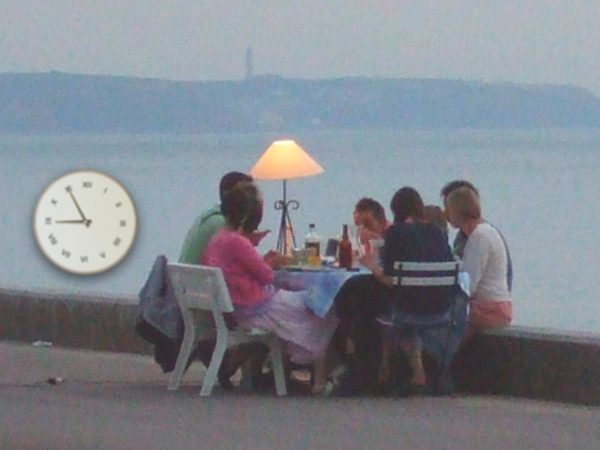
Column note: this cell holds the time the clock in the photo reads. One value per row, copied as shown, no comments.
8:55
